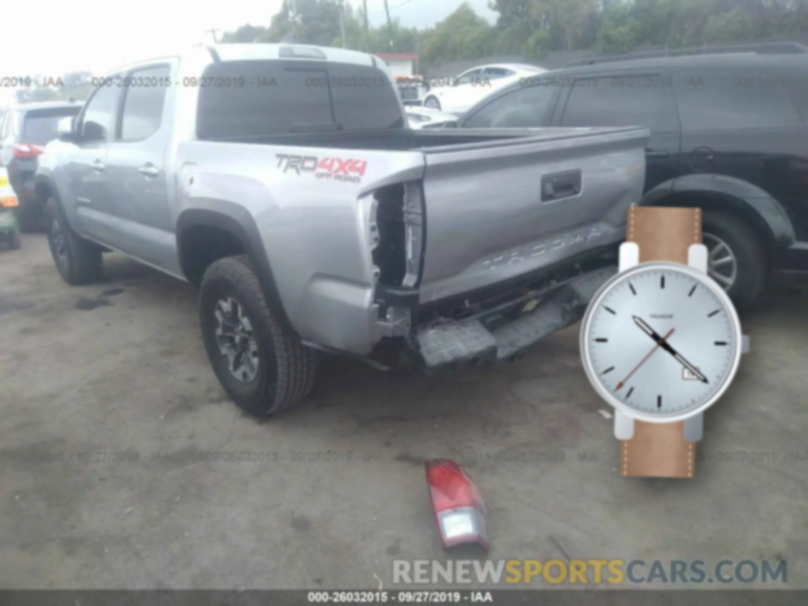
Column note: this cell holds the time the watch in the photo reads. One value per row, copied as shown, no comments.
10:21:37
